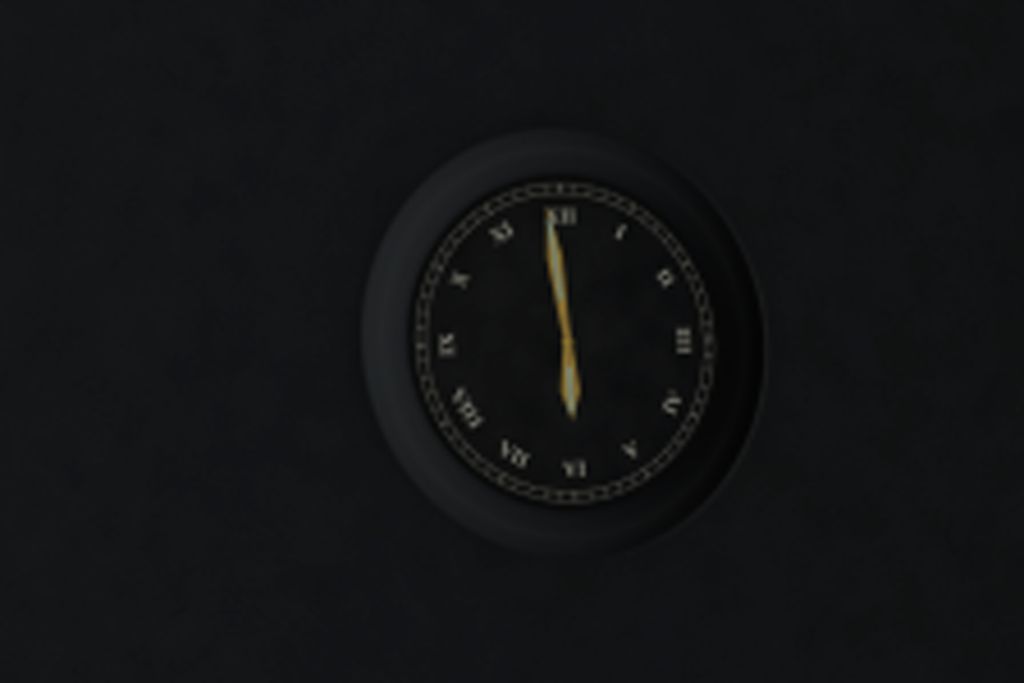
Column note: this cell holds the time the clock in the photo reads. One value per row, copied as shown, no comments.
5:59
